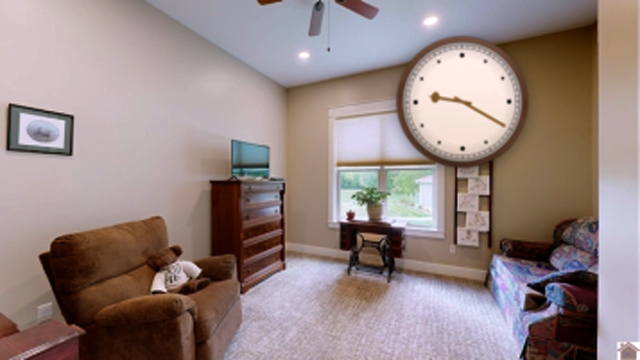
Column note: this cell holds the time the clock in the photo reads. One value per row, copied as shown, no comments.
9:20
